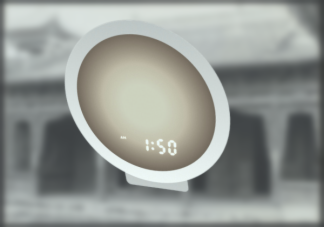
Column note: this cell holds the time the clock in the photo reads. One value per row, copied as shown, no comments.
1:50
